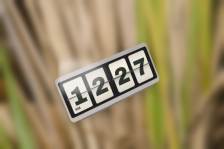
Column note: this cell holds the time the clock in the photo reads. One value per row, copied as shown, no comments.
12:27
